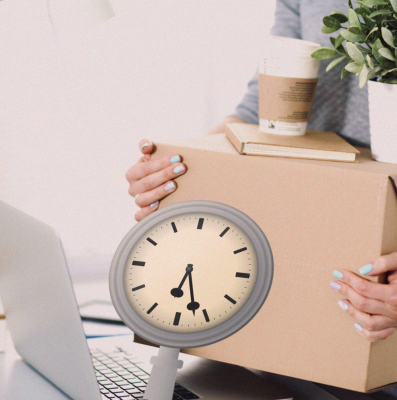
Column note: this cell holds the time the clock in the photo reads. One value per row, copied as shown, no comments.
6:27
